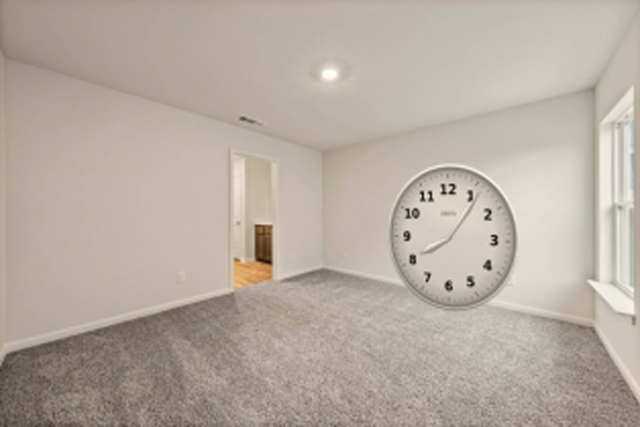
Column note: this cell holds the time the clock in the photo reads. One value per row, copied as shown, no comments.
8:06
